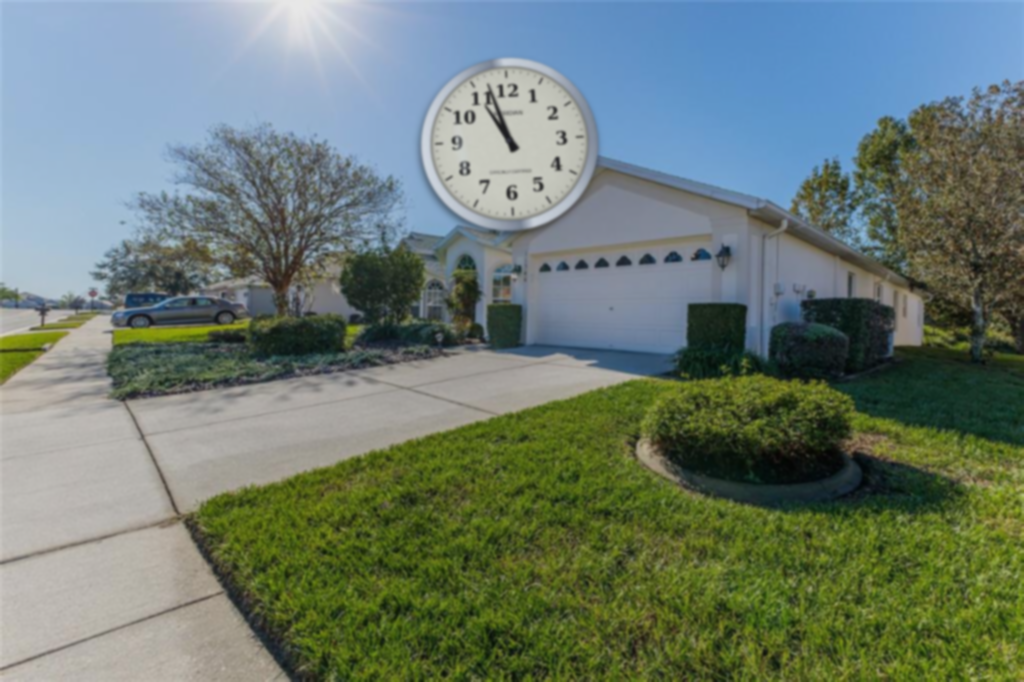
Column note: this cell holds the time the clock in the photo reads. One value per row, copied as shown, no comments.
10:57
